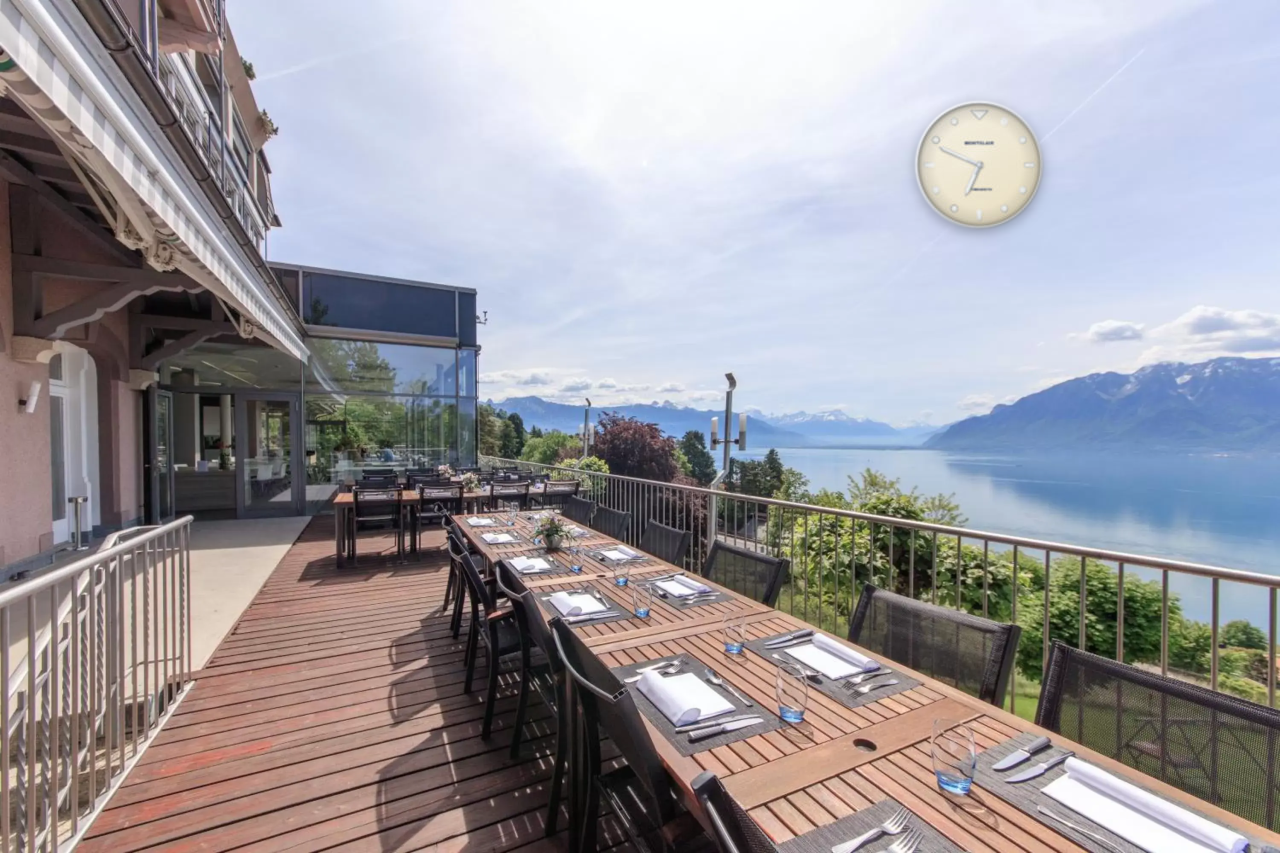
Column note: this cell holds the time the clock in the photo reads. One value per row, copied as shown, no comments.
6:49
